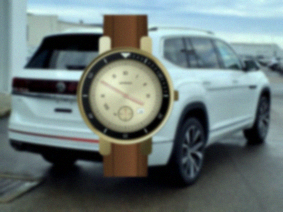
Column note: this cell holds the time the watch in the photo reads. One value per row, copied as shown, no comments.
3:50
